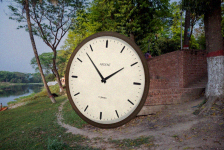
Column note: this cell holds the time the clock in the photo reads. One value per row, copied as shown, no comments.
1:53
